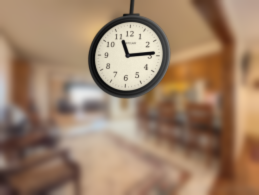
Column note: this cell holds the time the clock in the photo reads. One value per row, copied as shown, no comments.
11:14
